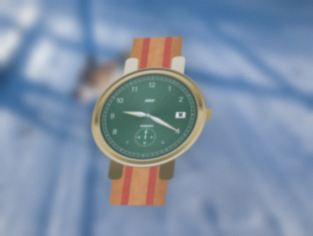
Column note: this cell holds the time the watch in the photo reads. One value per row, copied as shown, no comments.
9:20
